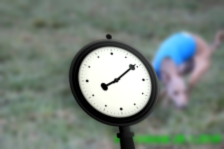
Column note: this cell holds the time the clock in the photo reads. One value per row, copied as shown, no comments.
8:09
